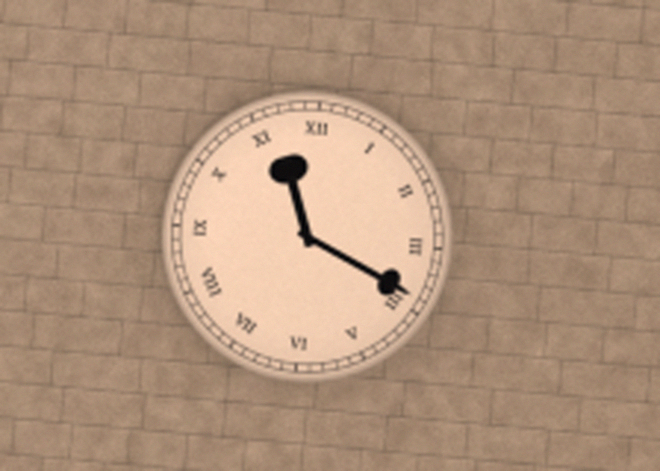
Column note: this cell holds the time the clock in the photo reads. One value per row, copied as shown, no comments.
11:19
